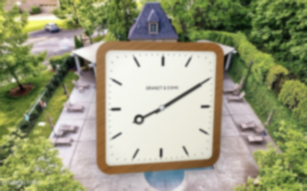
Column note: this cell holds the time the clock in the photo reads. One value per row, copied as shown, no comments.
8:10
